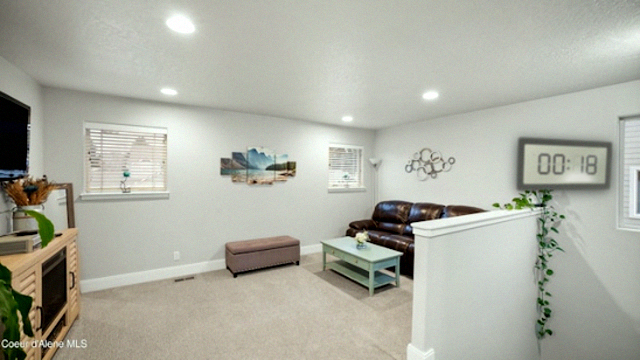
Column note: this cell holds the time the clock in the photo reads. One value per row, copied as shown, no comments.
0:18
